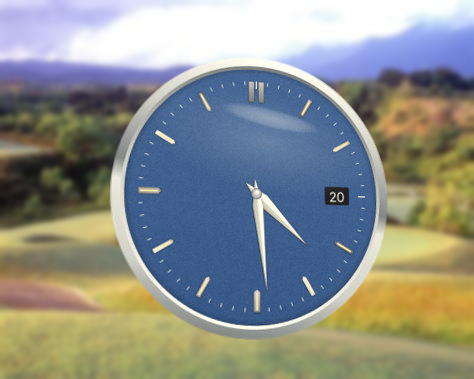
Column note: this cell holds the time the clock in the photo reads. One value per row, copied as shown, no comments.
4:29
